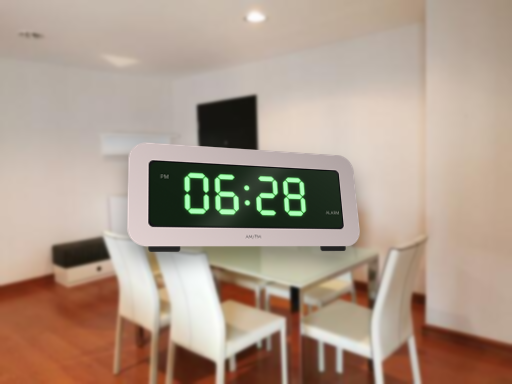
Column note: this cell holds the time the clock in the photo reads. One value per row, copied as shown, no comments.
6:28
